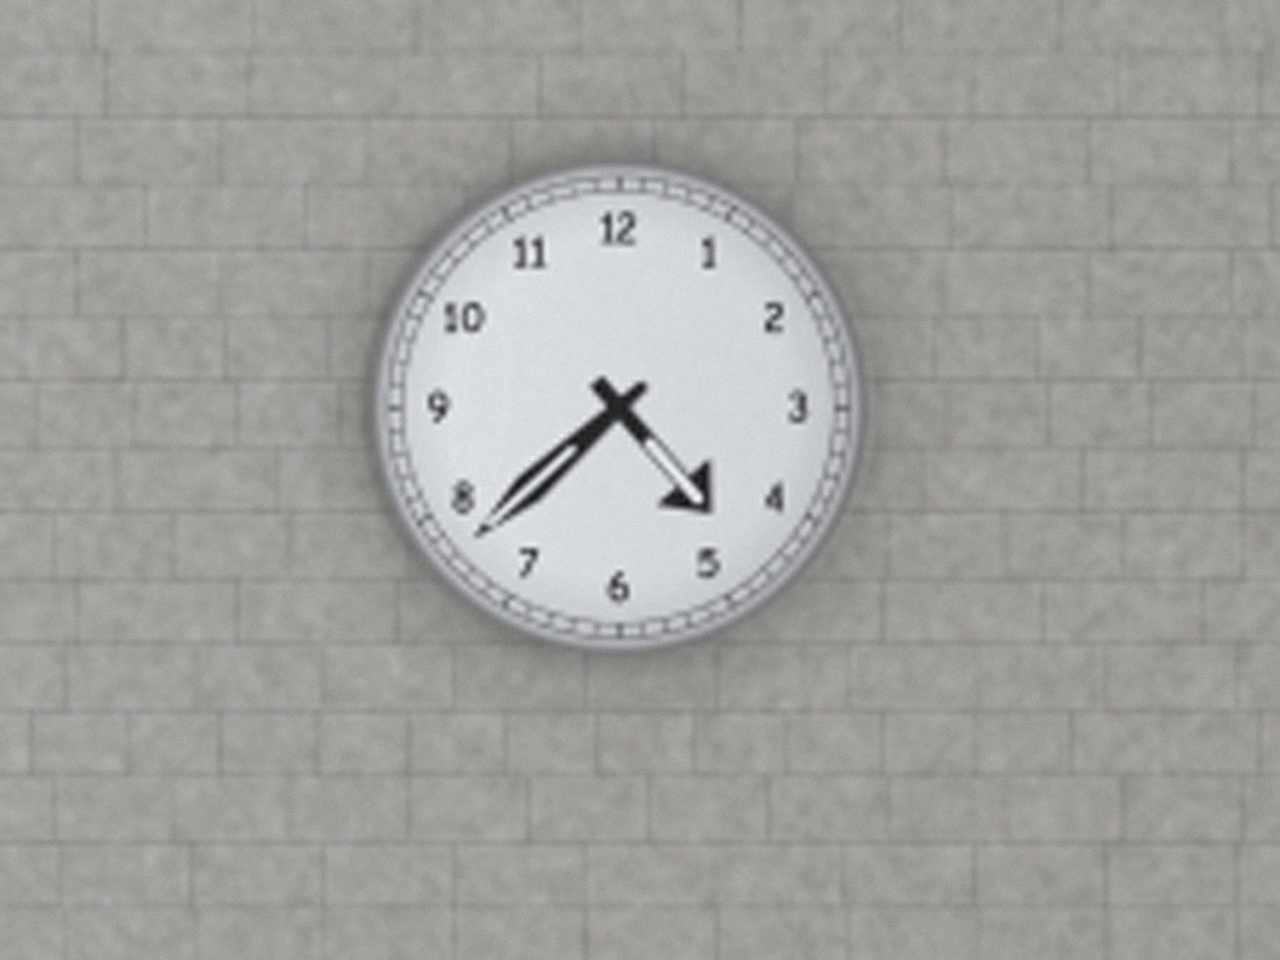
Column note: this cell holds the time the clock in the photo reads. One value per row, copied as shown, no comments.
4:38
